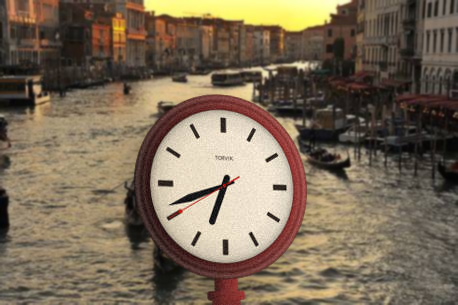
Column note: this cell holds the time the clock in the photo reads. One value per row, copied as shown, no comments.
6:41:40
